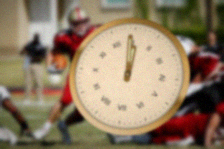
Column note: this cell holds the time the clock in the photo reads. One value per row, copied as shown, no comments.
1:04
